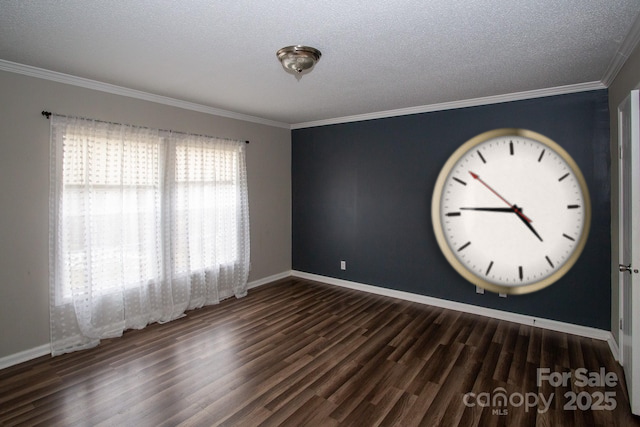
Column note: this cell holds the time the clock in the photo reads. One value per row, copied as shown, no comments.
4:45:52
